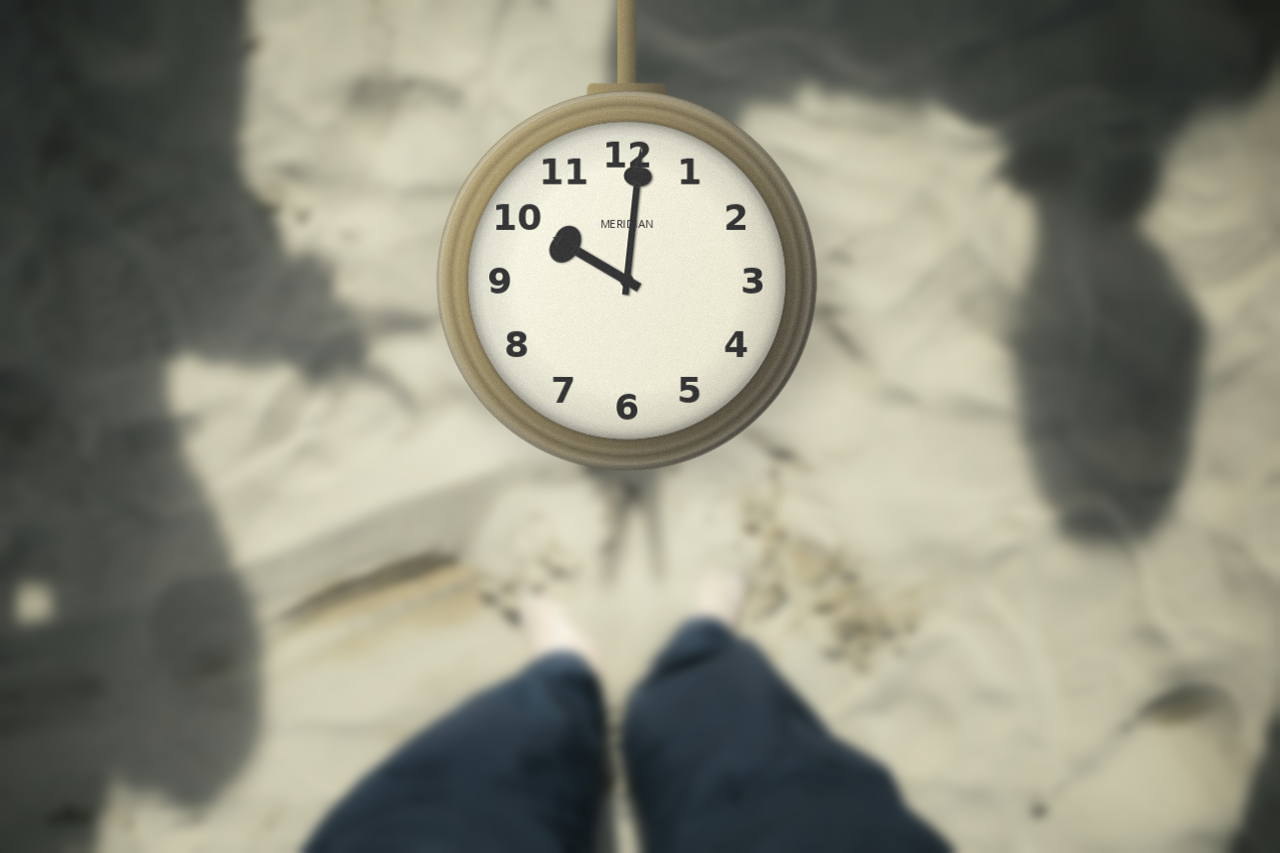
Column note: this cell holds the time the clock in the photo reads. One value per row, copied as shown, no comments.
10:01
